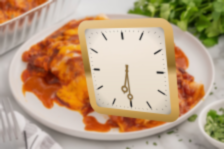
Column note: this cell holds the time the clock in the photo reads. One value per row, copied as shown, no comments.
6:30
